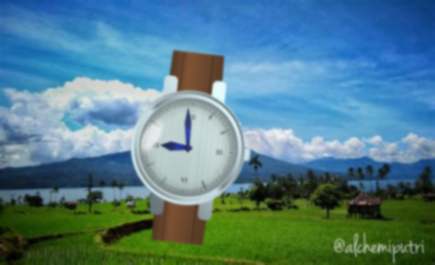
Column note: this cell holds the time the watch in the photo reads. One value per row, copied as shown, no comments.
8:59
